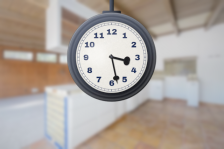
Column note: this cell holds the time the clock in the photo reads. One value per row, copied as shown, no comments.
3:28
